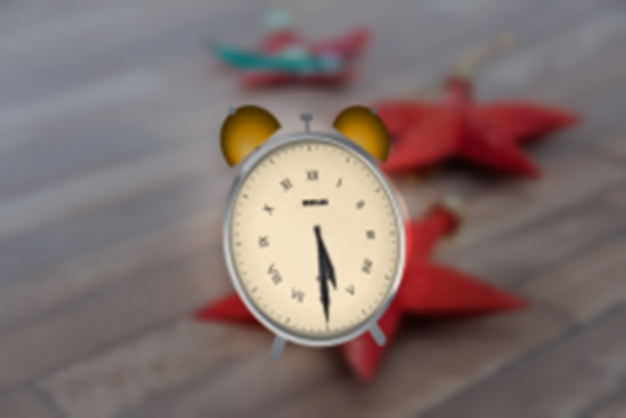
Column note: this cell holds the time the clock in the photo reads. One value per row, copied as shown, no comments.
5:30
